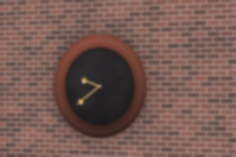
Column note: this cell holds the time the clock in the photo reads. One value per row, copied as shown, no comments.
9:39
